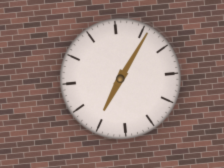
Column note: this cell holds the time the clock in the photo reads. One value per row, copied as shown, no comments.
7:06
